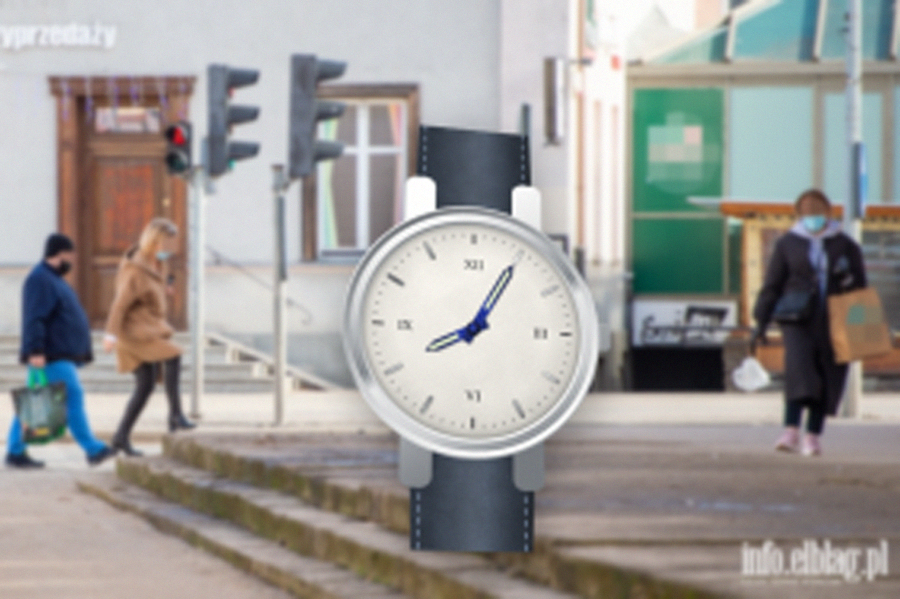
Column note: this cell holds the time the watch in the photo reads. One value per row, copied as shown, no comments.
8:05
